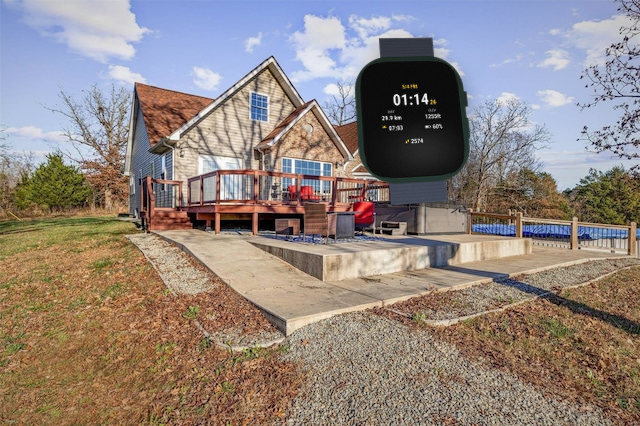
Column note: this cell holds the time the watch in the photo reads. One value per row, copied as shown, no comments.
1:14
